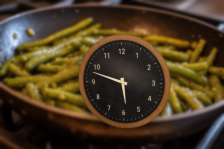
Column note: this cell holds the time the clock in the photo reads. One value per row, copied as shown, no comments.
5:48
